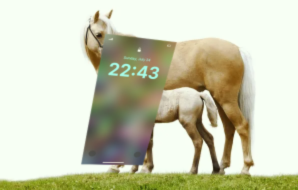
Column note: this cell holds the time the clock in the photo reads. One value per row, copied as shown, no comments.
22:43
